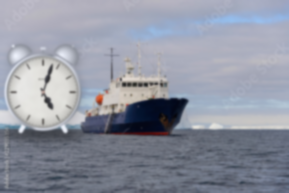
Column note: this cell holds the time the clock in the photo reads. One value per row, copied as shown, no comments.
5:03
